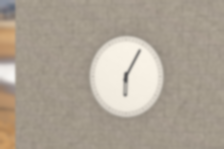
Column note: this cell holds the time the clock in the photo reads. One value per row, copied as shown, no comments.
6:05
